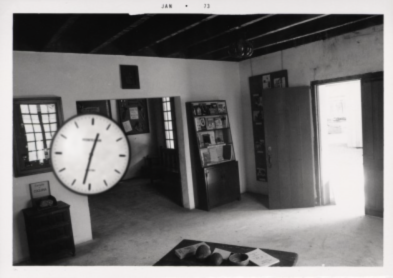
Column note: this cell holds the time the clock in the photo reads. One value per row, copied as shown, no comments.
12:32
